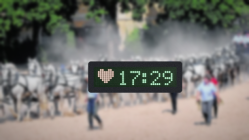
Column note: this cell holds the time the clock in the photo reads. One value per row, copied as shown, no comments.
17:29
